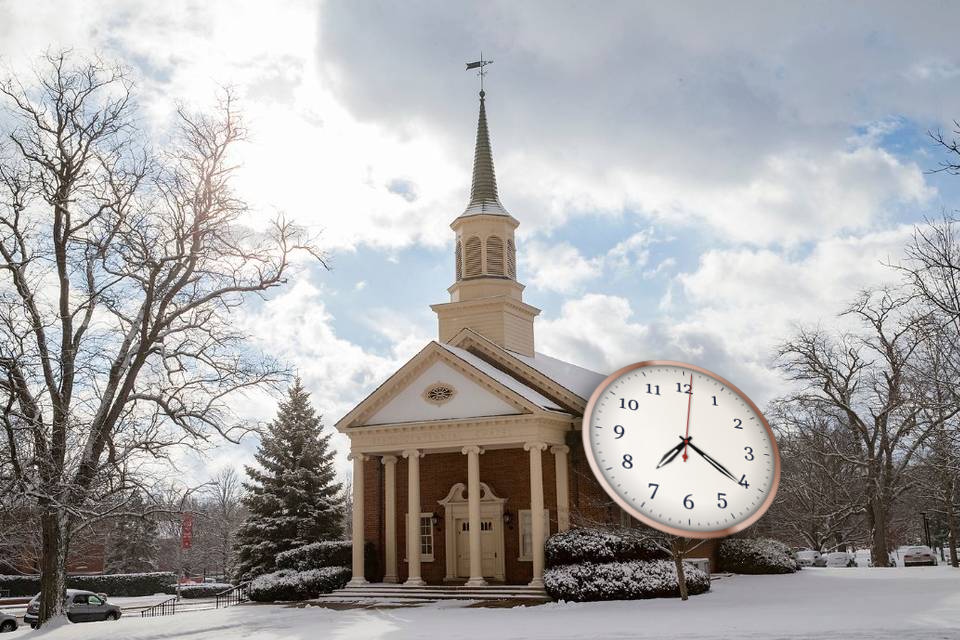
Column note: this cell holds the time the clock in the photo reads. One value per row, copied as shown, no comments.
7:21:01
